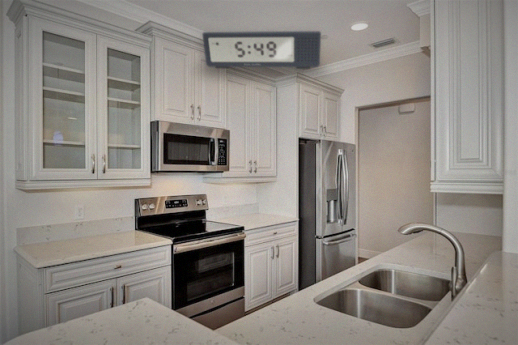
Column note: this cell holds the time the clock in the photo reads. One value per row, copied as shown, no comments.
5:49
